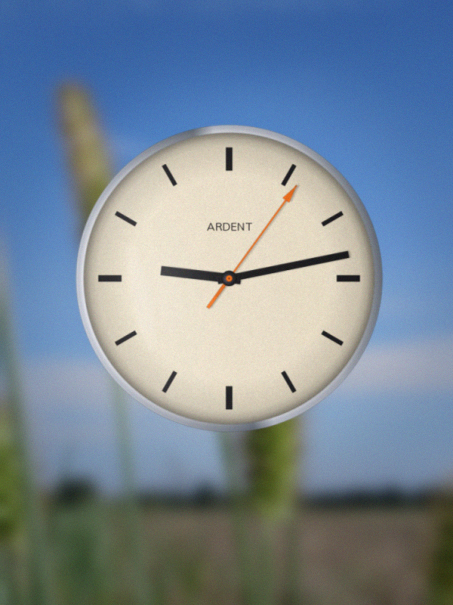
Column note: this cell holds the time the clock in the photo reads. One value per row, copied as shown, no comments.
9:13:06
